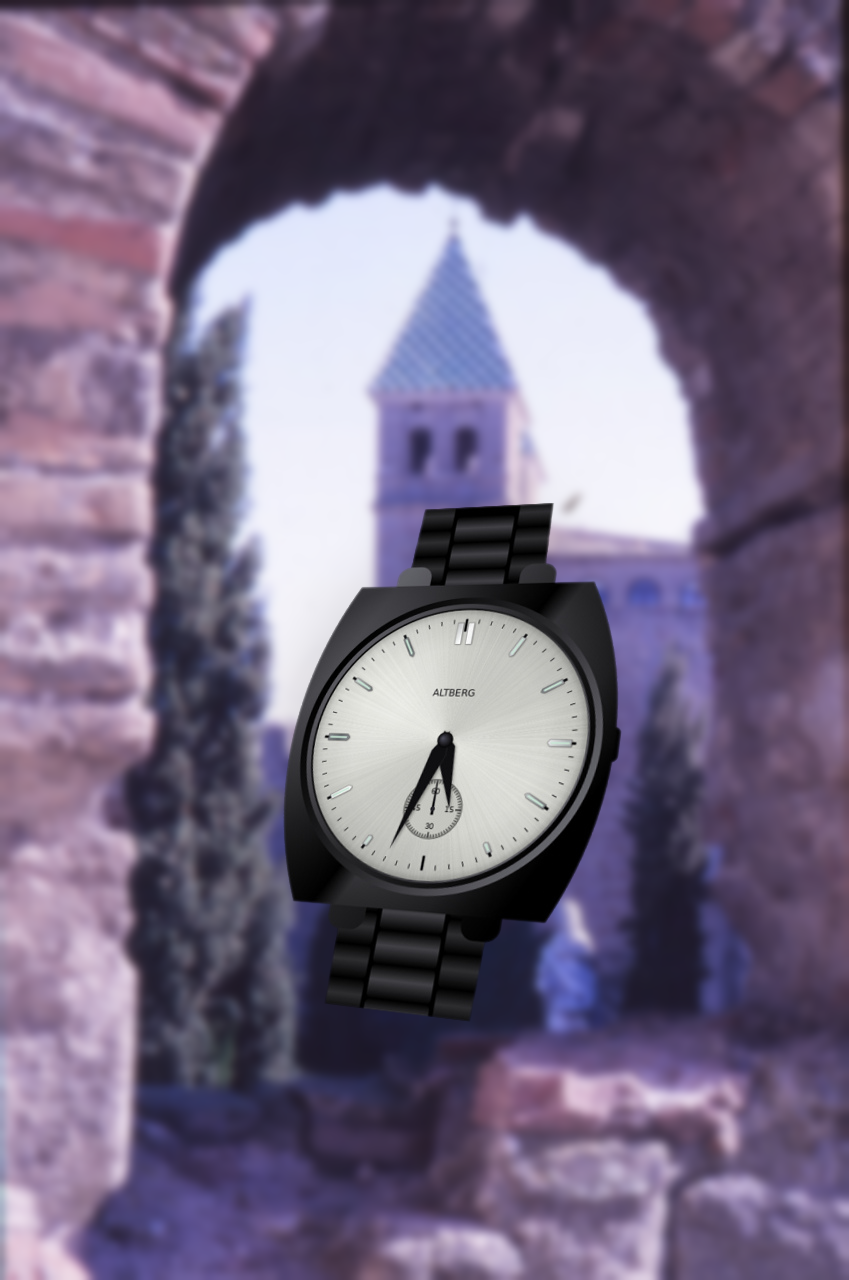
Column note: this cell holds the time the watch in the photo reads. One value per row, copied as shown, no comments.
5:33
